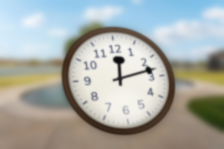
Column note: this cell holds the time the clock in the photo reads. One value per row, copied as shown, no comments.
12:13
